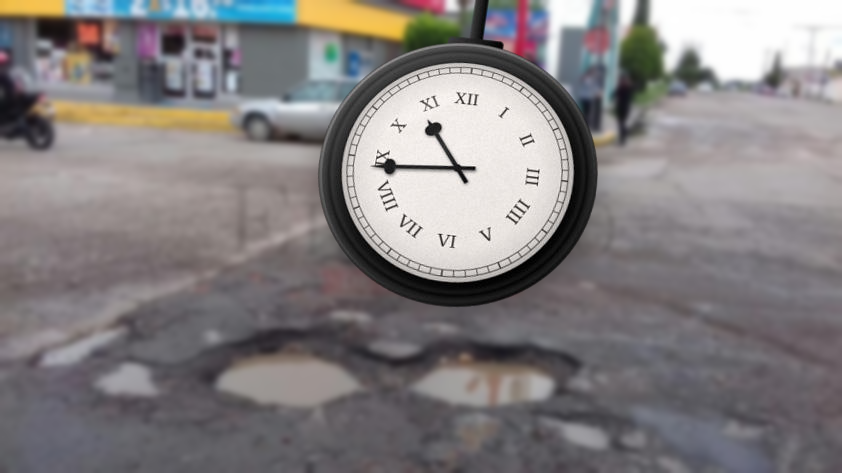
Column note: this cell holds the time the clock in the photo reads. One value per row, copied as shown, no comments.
10:44
